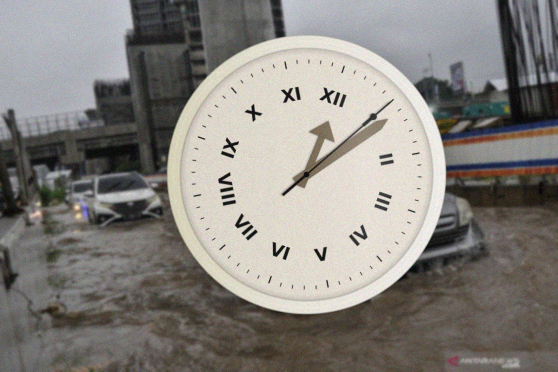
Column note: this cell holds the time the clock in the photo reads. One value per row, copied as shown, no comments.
12:06:05
